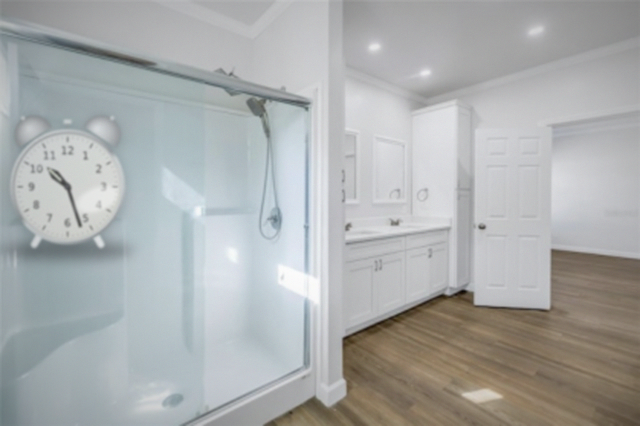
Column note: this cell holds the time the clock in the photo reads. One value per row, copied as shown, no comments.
10:27
